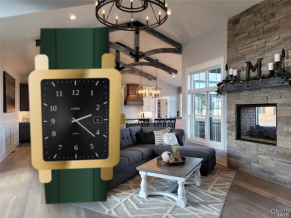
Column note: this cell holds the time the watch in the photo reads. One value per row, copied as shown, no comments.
2:22
